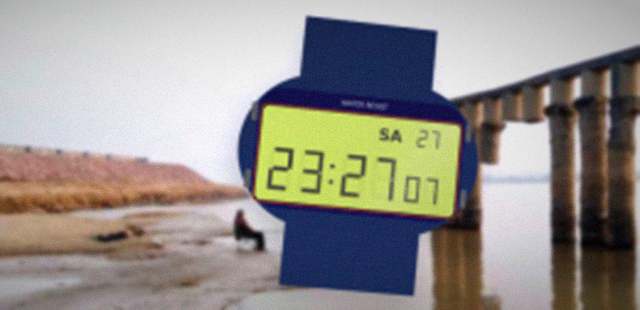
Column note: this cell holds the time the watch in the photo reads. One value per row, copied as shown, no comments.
23:27:07
